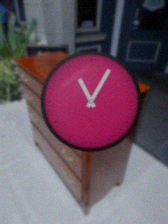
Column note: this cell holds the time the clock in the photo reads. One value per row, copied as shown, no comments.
11:05
